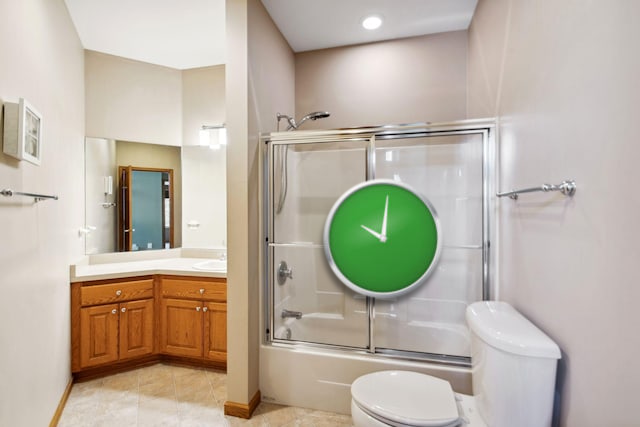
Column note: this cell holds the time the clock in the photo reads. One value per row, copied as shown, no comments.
10:01
